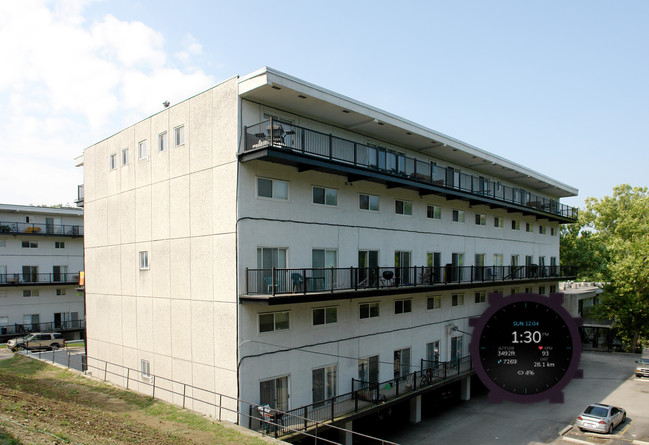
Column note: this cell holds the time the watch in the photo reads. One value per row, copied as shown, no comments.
1:30
